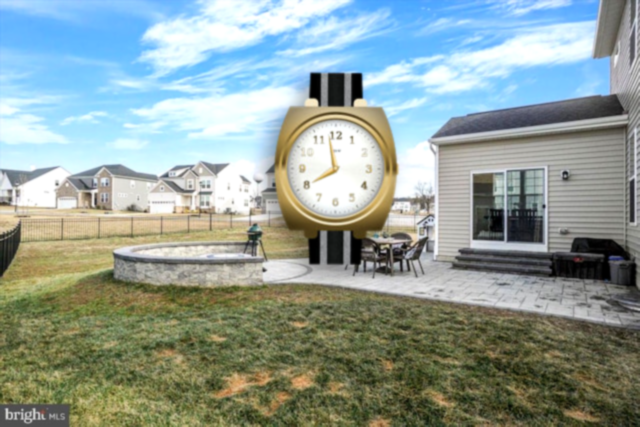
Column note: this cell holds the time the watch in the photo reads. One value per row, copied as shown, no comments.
7:58
